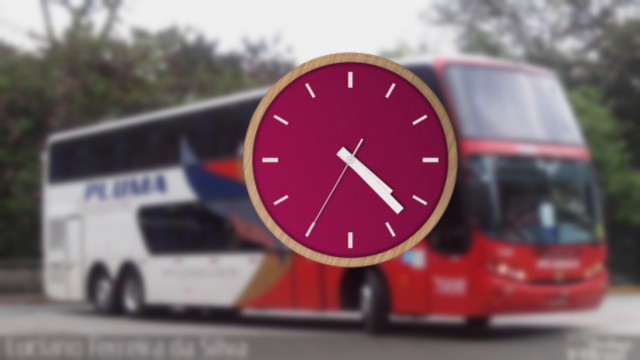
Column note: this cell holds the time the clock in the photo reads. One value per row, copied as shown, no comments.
4:22:35
